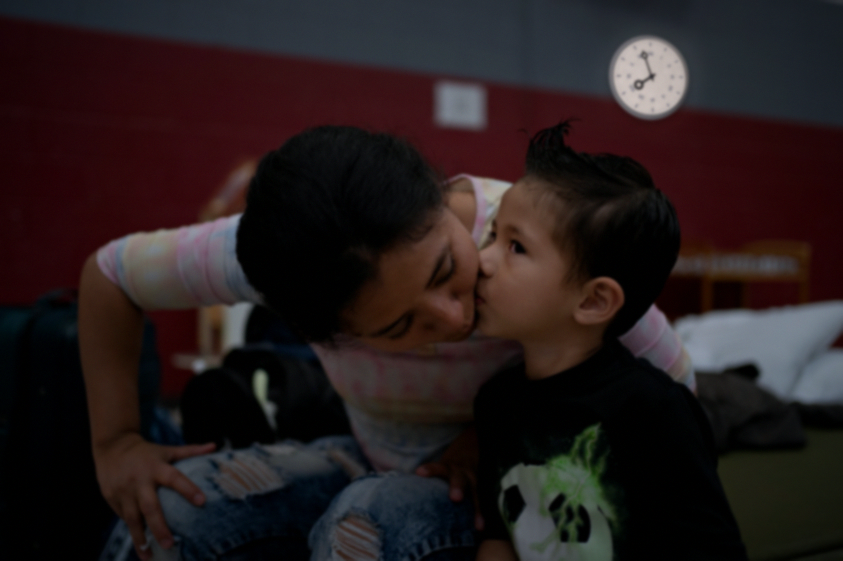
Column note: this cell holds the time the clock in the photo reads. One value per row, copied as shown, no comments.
7:57
